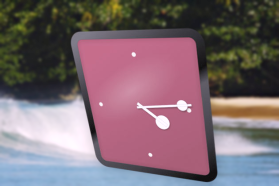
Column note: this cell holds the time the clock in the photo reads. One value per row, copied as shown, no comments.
4:14
